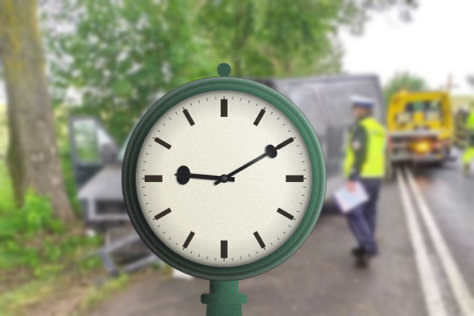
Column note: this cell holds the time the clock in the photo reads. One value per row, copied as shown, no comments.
9:10
